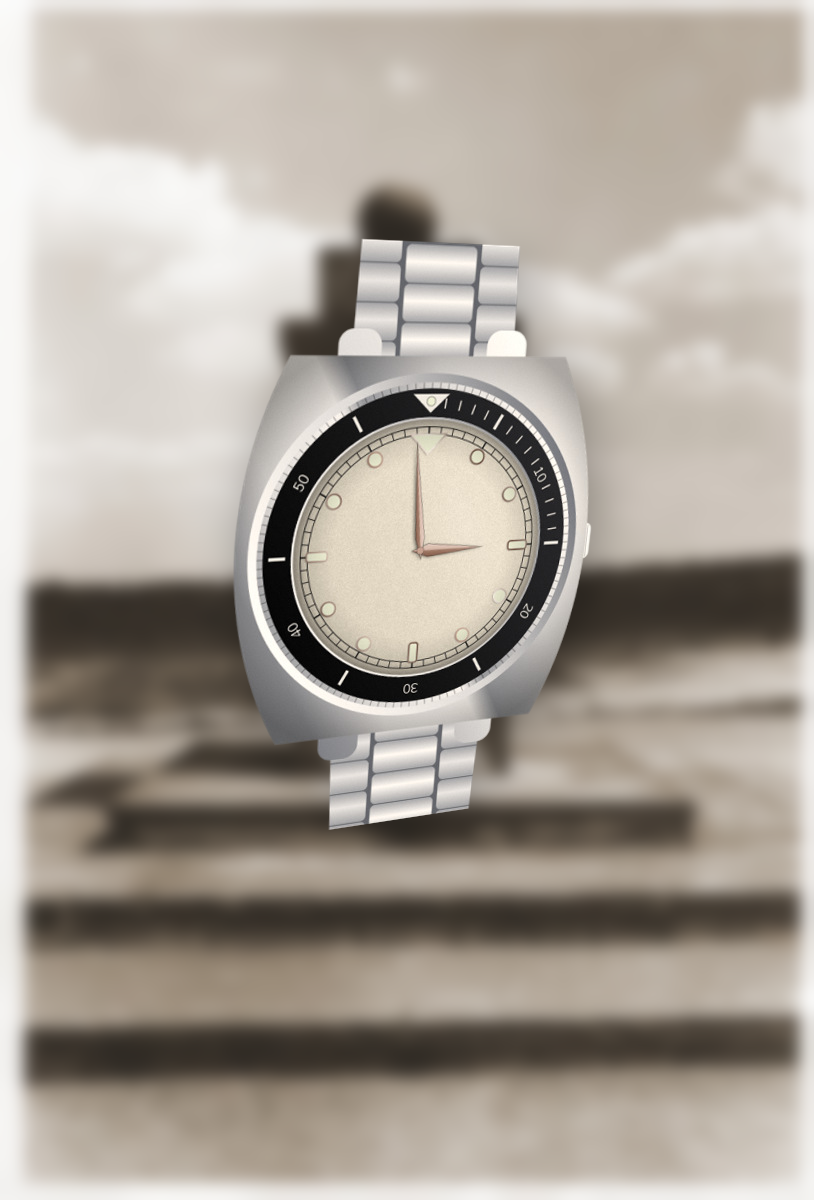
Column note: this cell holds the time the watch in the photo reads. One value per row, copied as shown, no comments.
2:59
